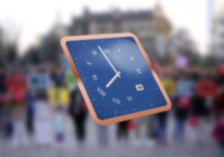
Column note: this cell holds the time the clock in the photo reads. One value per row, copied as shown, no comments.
7:58
